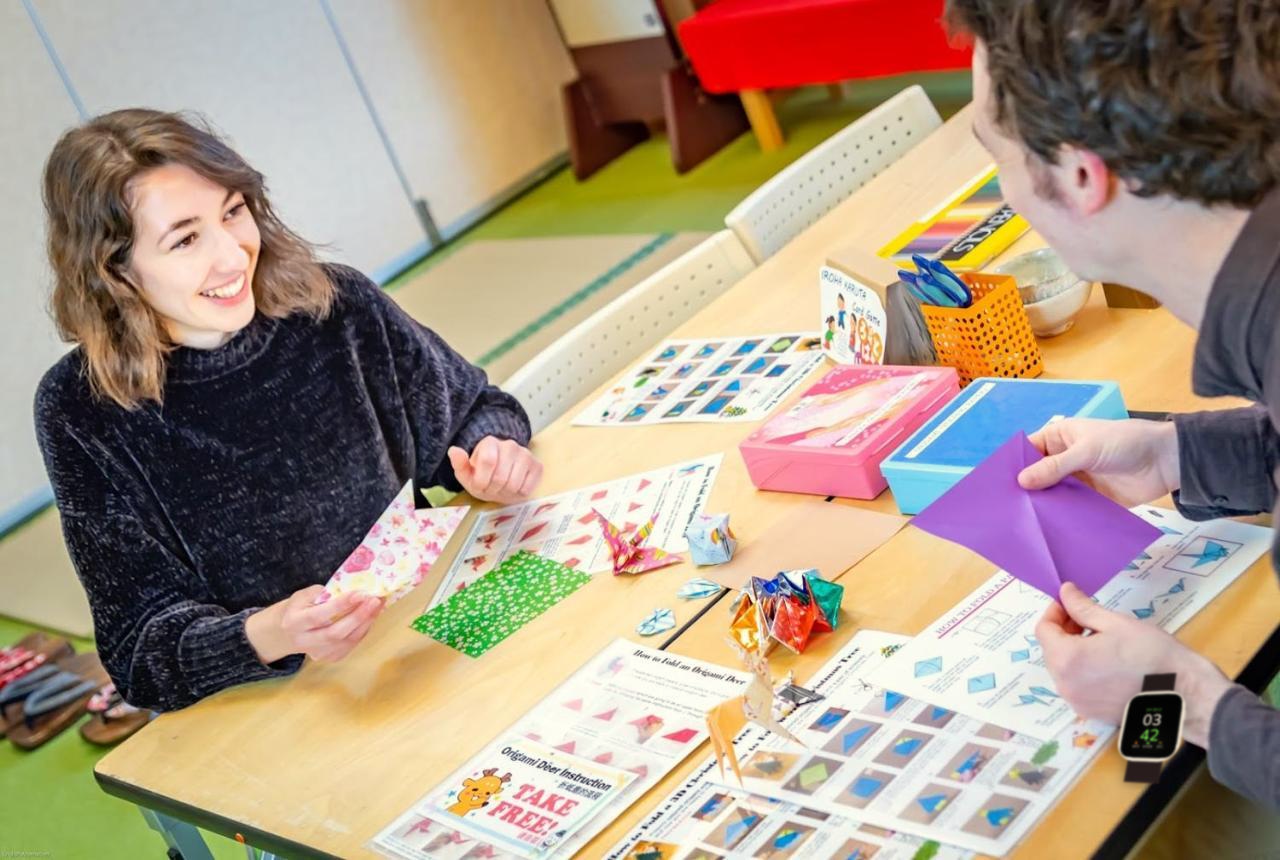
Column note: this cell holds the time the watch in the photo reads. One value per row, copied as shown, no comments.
3:42
